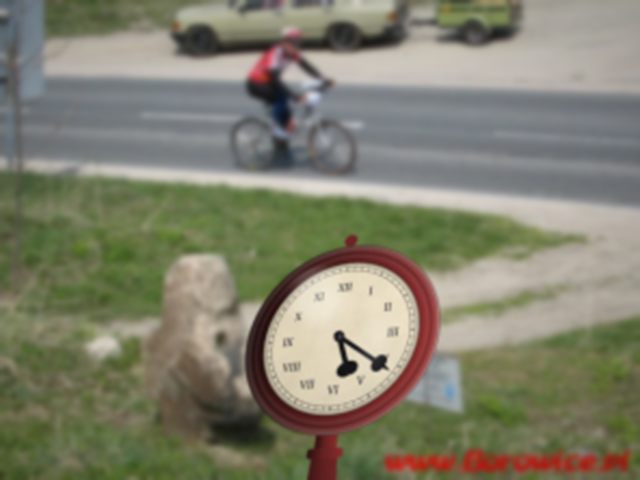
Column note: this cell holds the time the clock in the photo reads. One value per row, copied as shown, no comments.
5:21
